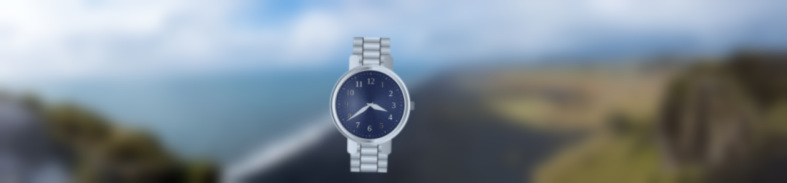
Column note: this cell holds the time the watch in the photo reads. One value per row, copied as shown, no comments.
3:39
